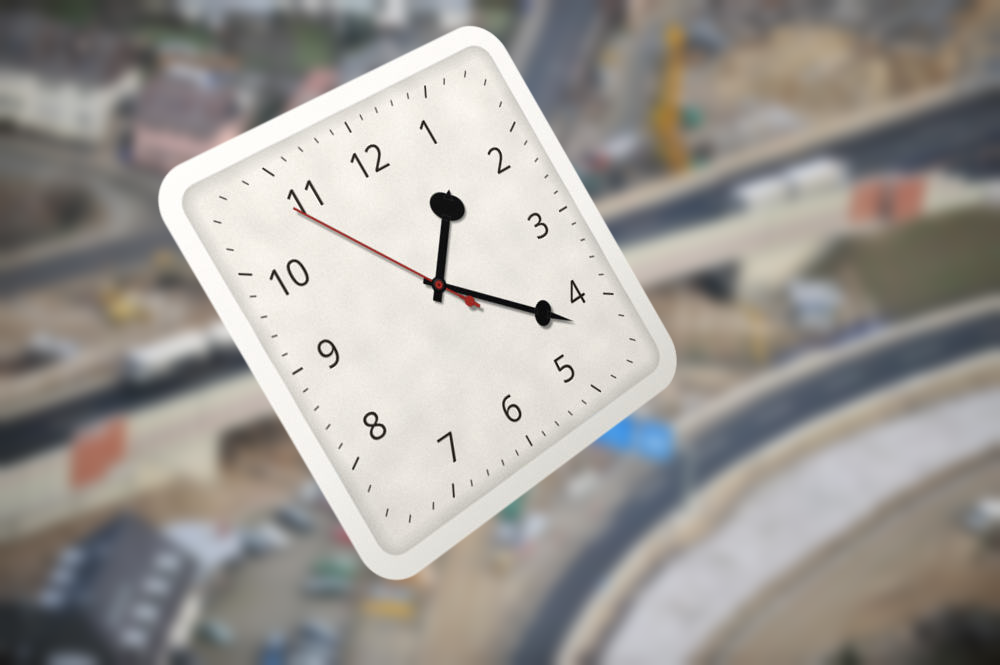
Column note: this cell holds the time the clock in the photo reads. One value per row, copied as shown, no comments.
1:21:54
